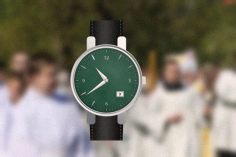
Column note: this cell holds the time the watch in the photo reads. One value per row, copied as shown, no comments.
10:39
